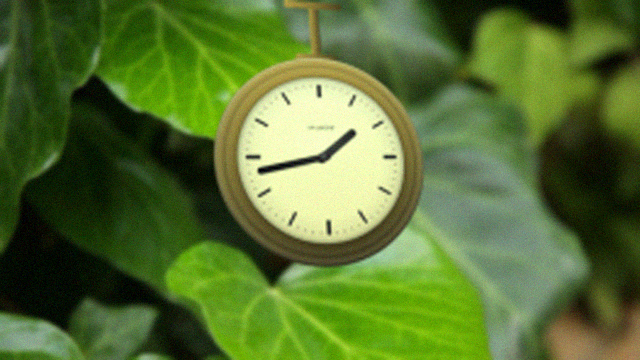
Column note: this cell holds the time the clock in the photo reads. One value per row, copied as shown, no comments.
1:43
